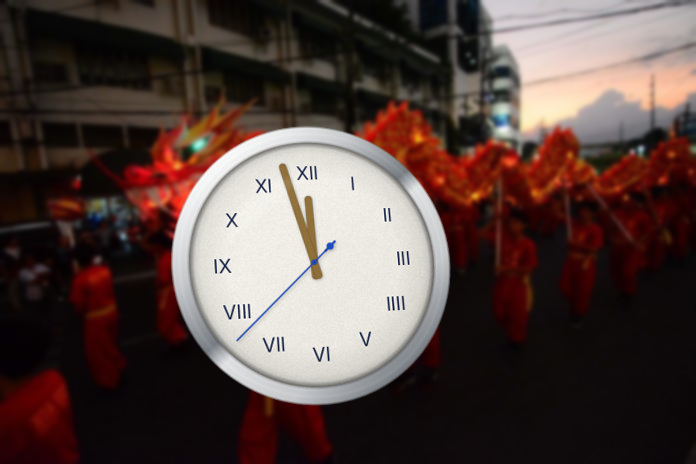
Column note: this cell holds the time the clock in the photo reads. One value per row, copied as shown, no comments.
11:57:38
